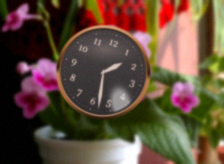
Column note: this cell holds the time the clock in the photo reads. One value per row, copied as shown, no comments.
1:28
